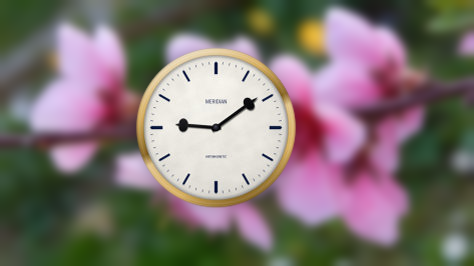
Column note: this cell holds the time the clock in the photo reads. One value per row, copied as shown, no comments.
9:09
